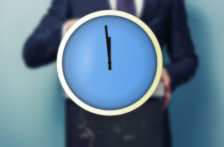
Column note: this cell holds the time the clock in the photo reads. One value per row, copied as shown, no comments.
11:59
